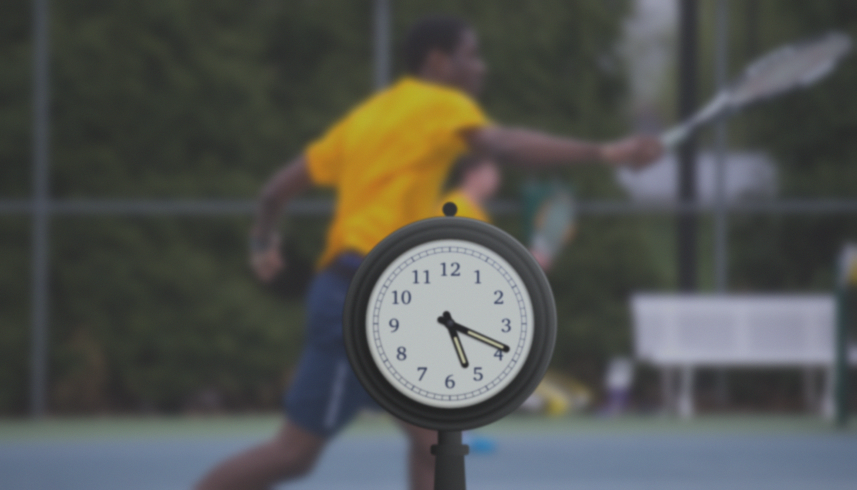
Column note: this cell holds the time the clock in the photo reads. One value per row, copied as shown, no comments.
5:19
